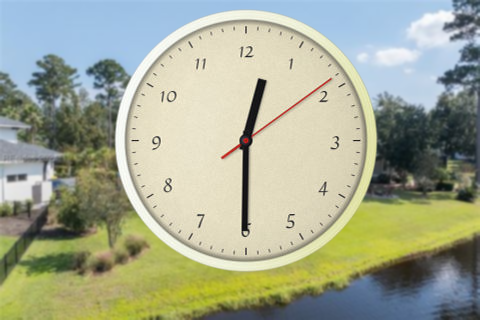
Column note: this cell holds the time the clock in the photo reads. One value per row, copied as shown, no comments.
12:30:09
